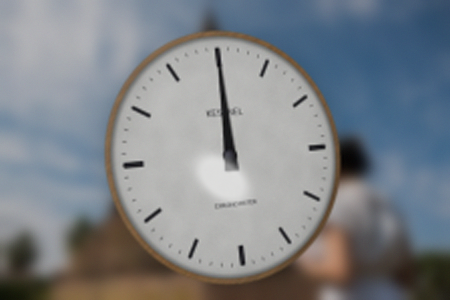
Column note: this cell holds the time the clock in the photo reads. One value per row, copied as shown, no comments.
12:00
